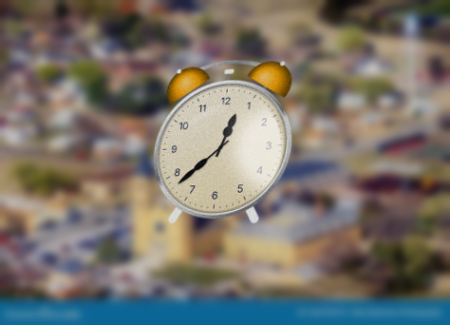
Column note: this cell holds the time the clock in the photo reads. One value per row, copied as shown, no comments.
12:38
